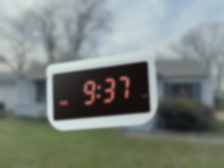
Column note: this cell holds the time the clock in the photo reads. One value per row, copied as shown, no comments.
9:37
